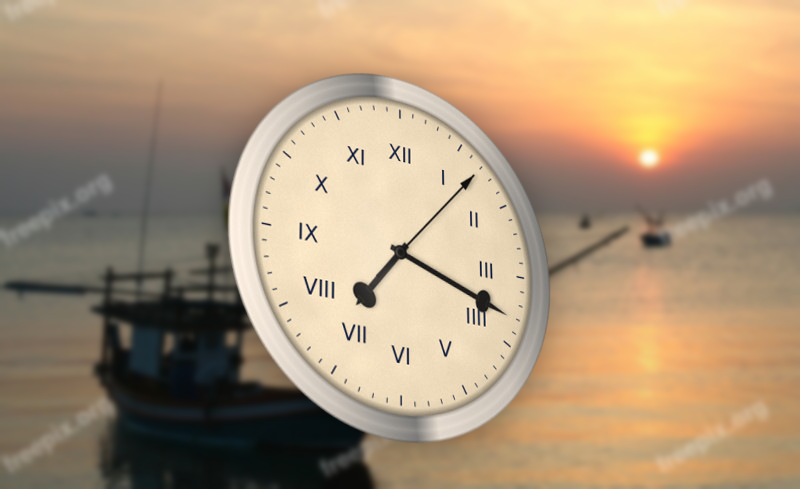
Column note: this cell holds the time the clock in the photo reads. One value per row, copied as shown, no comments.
7:18:07
